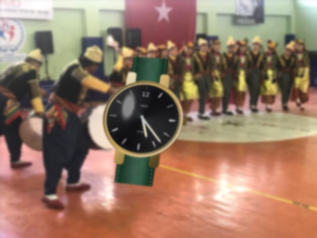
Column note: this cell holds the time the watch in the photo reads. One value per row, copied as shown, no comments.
5:23
